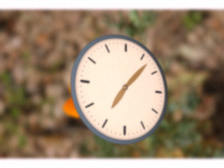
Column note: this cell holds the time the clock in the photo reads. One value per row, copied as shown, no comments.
7:07
